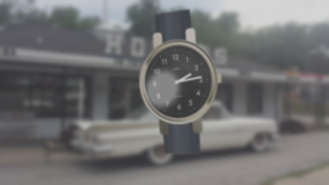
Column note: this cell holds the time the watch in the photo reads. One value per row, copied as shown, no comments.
2:14
